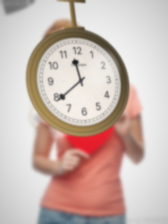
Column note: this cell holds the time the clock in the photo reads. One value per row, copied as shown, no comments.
11:39
